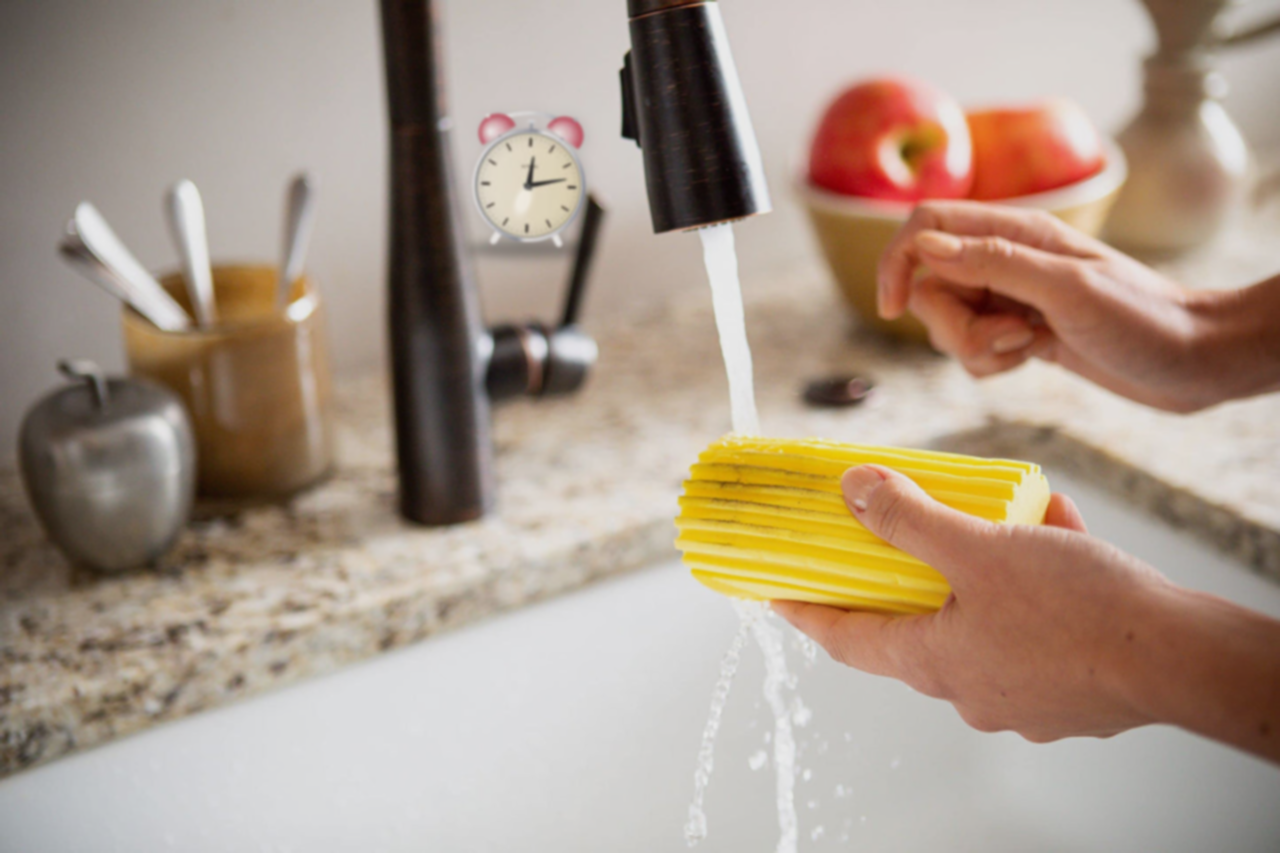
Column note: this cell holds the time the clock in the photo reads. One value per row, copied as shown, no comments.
12:13
